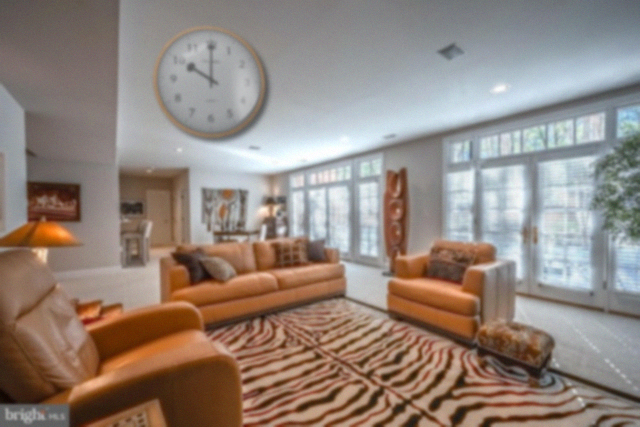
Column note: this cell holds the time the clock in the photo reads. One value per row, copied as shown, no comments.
10:00
